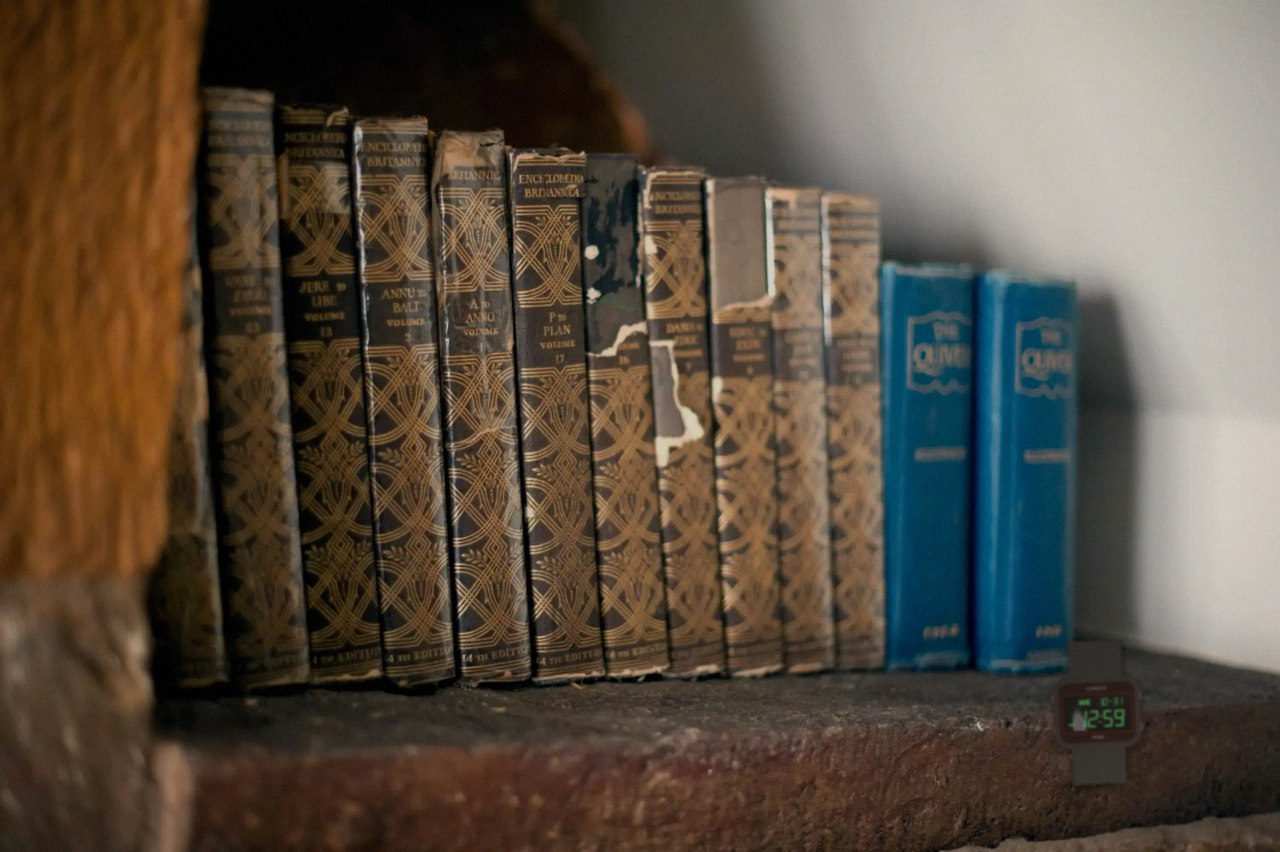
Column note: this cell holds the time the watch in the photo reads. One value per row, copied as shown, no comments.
12:59
